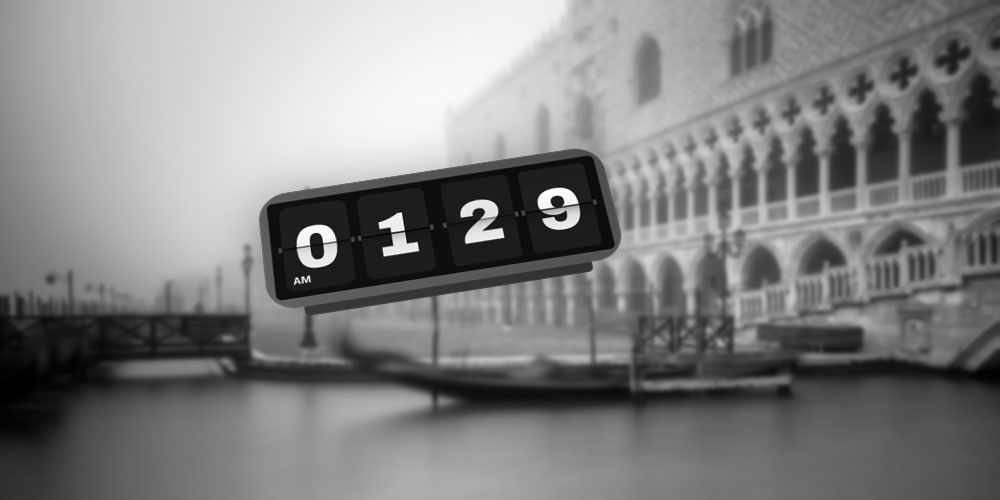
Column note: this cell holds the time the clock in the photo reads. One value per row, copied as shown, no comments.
1:29
